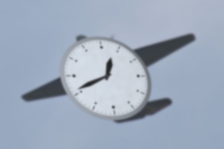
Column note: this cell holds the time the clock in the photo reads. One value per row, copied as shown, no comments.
12:41
